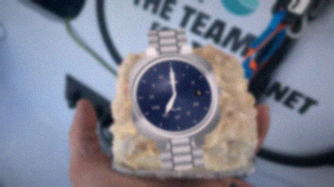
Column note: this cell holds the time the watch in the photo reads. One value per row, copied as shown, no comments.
7:00
